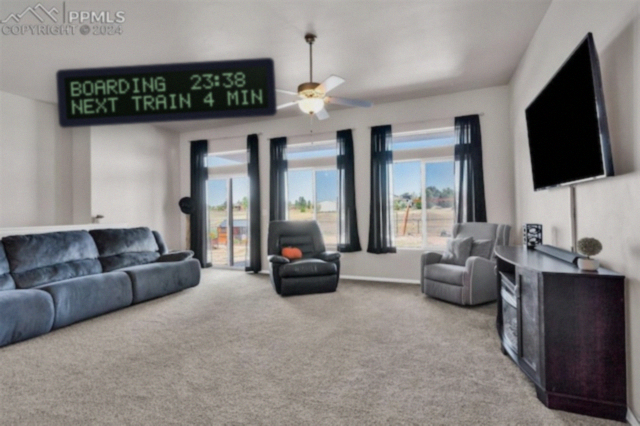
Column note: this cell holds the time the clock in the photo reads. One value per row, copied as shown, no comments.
23:38
